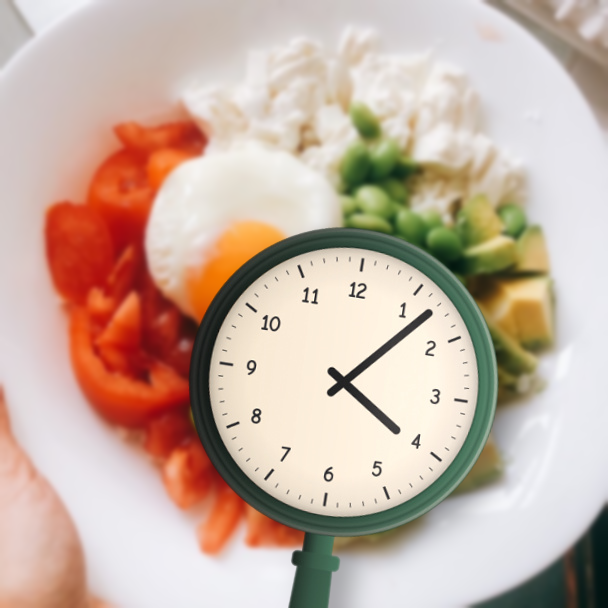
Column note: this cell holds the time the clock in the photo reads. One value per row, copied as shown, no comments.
4:07
